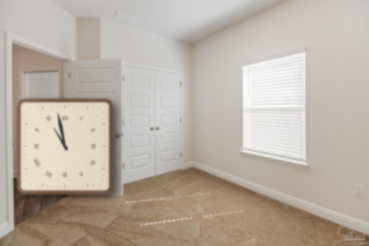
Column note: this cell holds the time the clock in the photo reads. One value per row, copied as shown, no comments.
10:58
